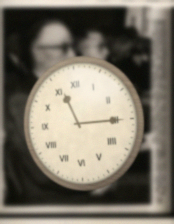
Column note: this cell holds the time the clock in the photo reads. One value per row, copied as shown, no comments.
11:15
